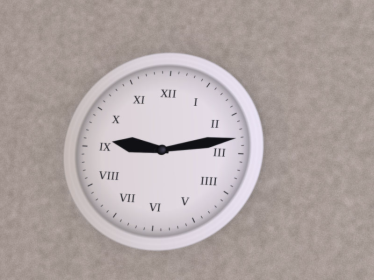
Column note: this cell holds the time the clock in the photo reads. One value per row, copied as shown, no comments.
9:13
